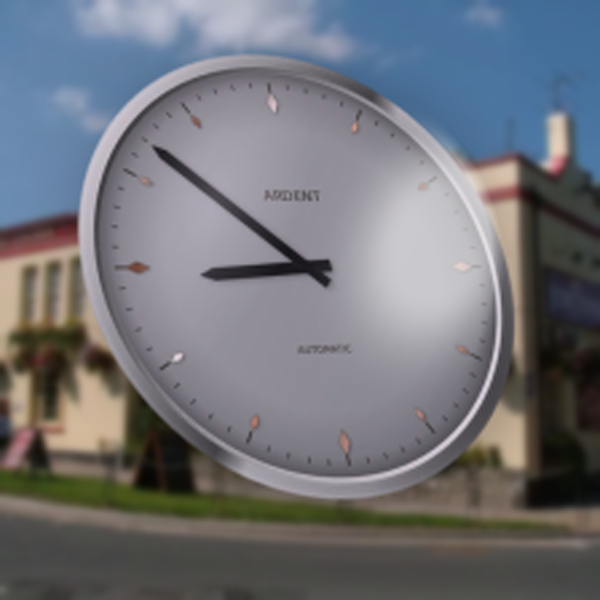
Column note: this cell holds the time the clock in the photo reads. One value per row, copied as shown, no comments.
8:52
